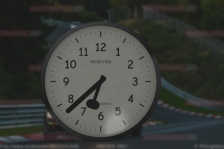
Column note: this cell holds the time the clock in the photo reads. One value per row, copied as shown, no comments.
6:38
